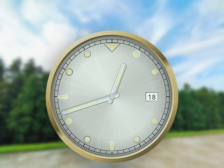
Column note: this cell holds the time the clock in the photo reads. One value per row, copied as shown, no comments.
12:42
